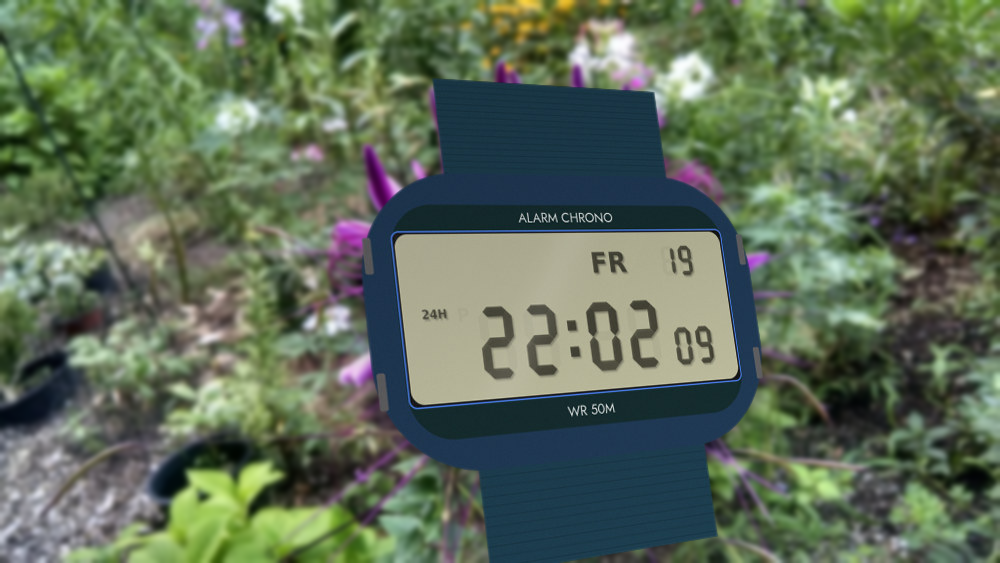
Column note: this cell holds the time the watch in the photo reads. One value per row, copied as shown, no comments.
22:02:09
